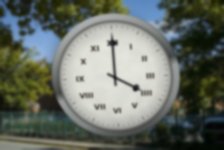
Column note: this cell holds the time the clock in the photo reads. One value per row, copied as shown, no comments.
4:00
